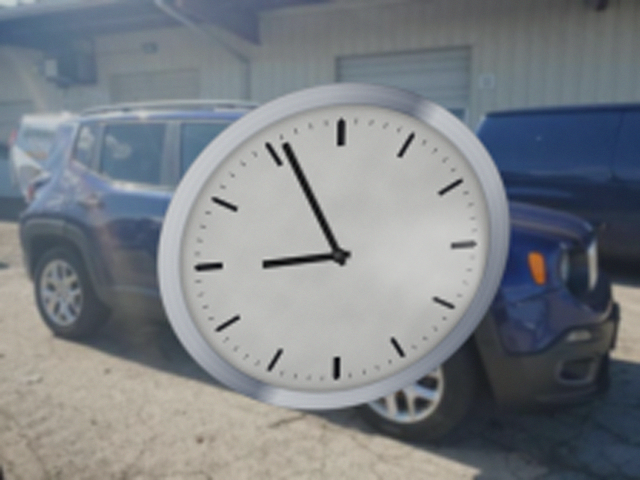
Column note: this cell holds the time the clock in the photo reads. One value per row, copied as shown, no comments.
8:56
